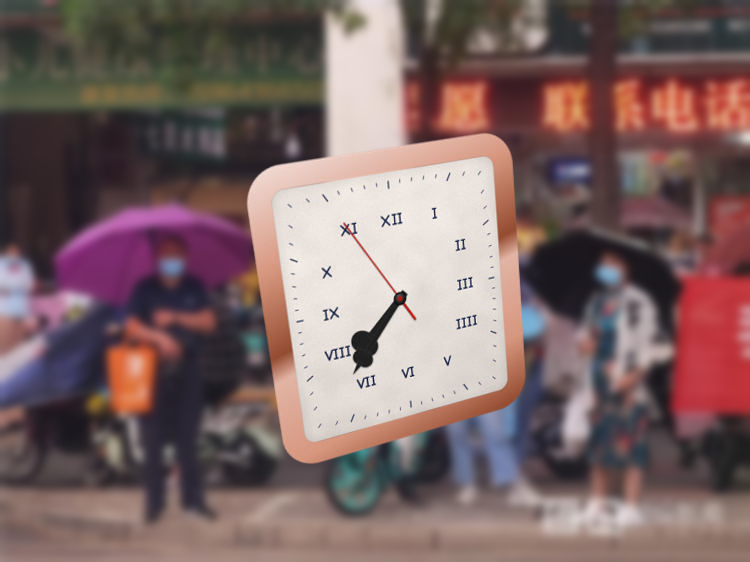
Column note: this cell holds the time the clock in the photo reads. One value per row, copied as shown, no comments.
7:36:55
